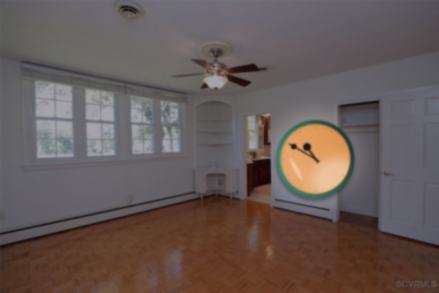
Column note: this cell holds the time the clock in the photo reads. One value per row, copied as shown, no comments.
10:50
